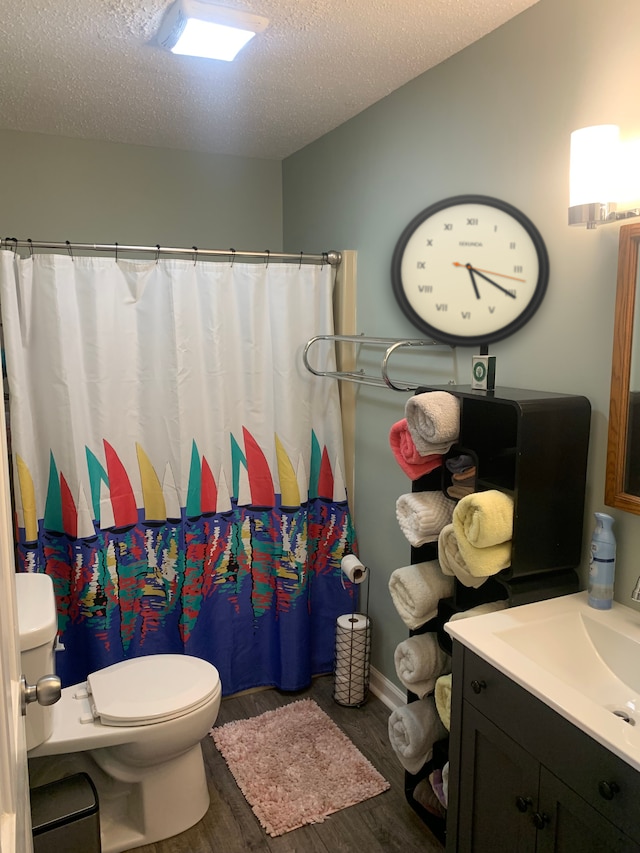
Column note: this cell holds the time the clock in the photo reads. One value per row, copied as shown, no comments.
5:20:17
